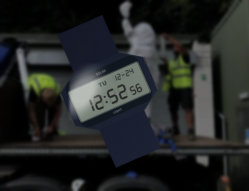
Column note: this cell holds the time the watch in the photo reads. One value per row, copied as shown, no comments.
12:52:56
